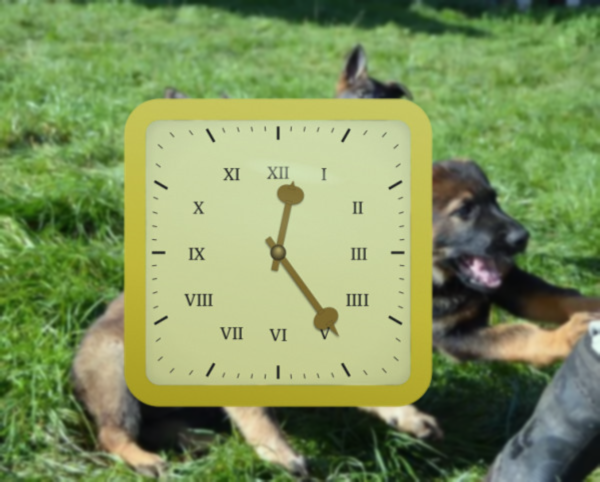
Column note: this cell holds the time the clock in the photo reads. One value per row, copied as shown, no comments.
12:24
